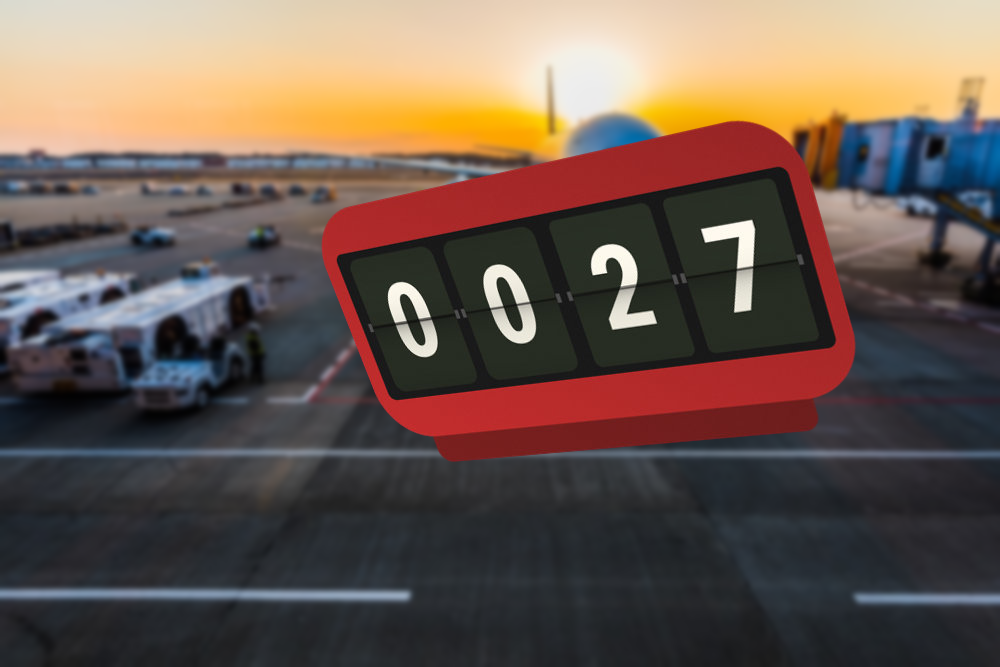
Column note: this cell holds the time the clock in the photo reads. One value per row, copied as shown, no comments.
0:27
